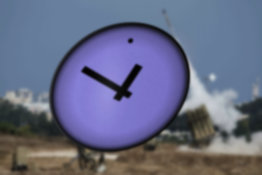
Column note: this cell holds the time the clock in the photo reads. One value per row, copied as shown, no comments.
12:50
